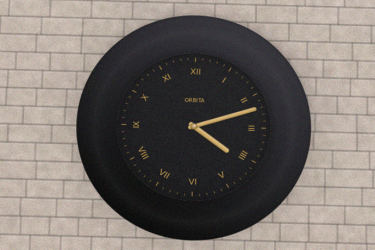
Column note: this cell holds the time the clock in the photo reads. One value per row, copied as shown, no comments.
4:12
